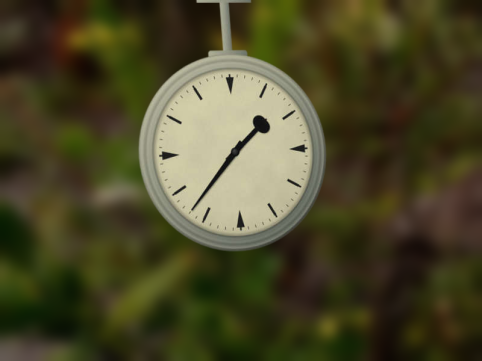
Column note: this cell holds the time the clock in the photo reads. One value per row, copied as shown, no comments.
1:37
